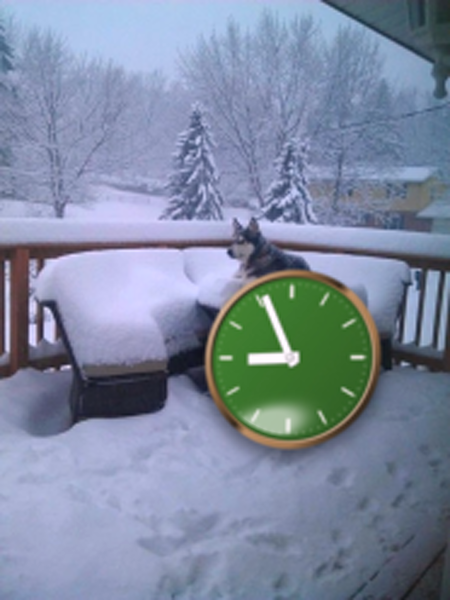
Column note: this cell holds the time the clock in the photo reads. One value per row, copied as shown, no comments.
8:56
